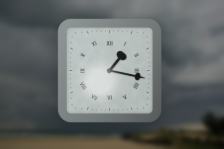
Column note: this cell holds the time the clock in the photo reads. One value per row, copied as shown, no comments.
1:17
